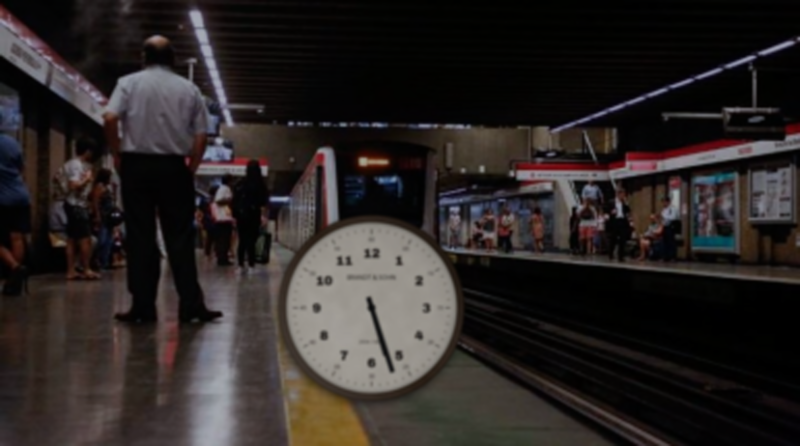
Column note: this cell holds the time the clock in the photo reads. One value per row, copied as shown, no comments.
5:27
